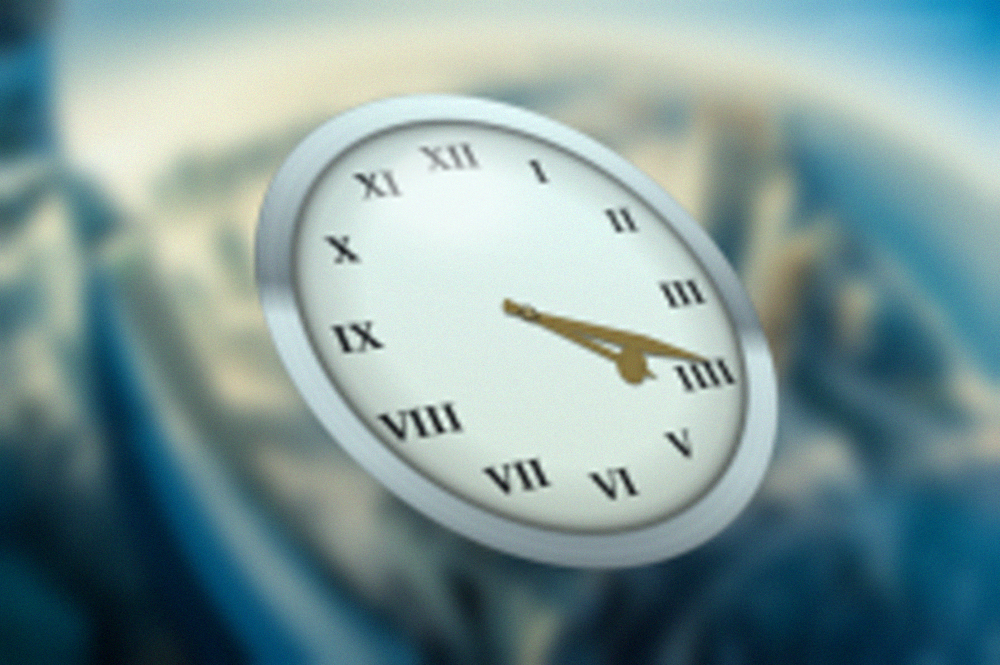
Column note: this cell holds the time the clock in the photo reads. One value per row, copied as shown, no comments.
4:19
